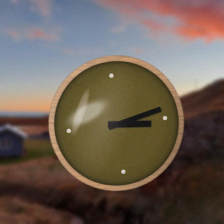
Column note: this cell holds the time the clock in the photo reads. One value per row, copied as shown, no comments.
3:13
